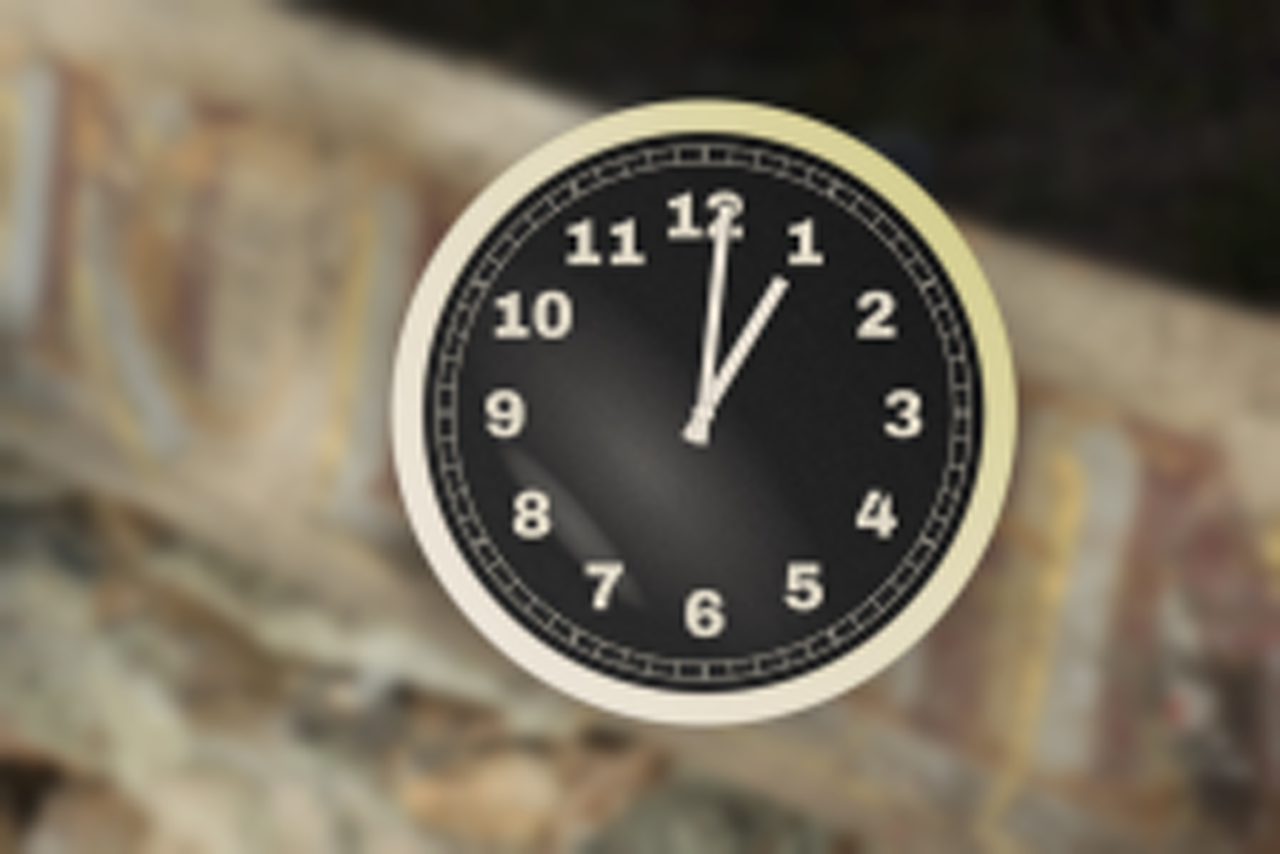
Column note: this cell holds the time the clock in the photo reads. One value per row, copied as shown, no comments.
1:01
